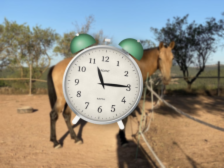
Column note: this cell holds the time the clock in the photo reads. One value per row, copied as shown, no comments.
11:15
